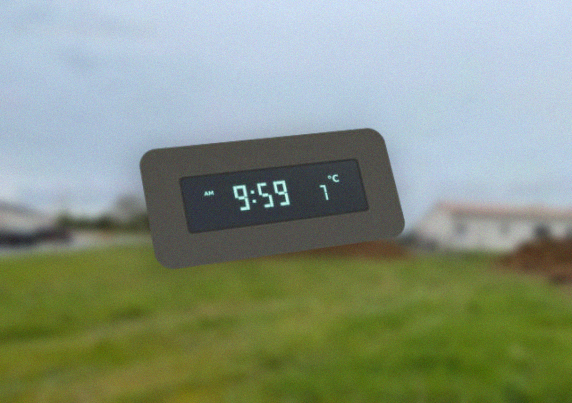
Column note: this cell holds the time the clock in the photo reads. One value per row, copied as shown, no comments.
9:59
